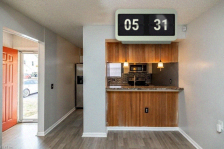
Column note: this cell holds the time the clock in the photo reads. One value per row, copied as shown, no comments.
5:31
